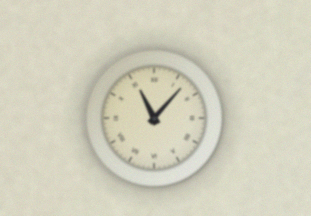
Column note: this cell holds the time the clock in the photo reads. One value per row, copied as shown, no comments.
11:07
